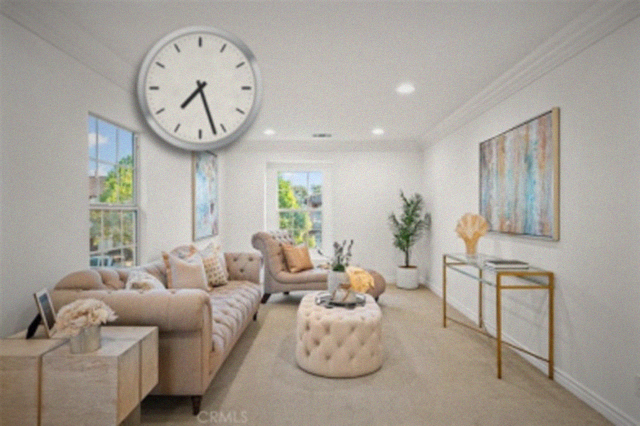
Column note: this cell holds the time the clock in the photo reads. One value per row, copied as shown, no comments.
7:27
